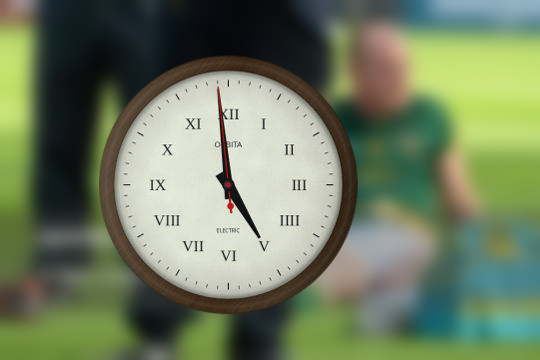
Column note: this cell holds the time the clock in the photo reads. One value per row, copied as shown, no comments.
4:58:59
